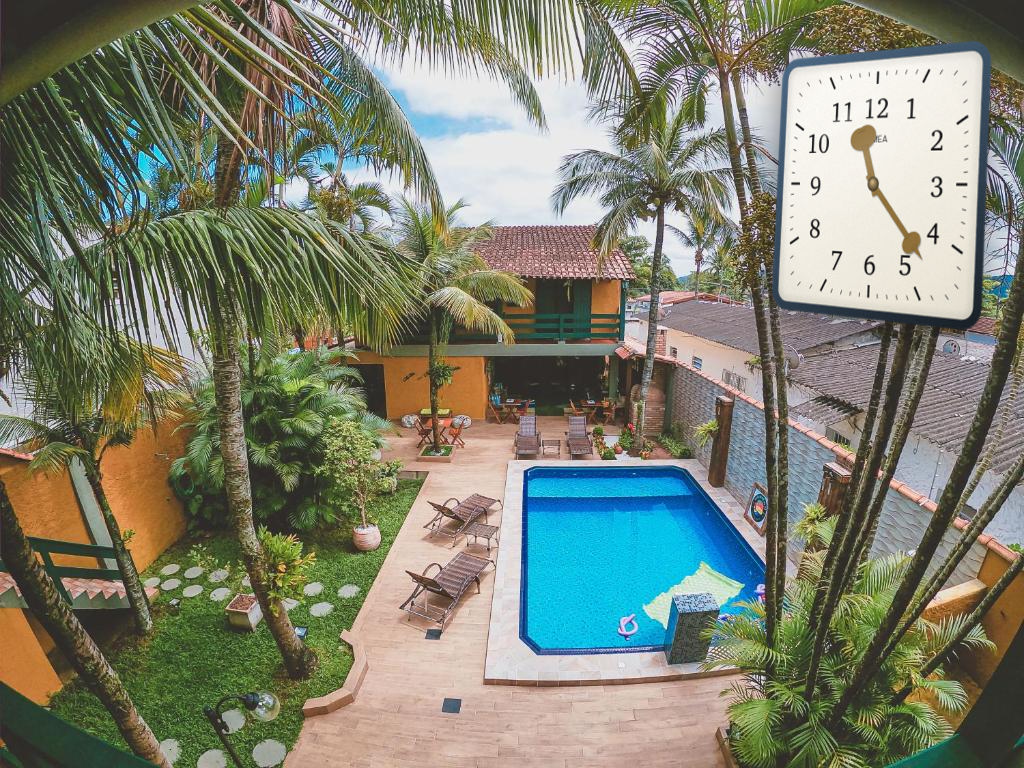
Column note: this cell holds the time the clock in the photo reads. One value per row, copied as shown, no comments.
11:23
